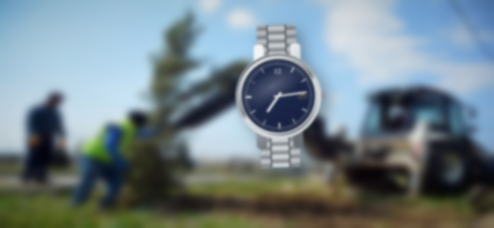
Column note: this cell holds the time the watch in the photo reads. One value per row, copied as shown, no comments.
7:14
